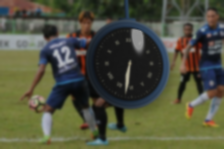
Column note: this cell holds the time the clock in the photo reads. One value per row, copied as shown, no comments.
6:32
